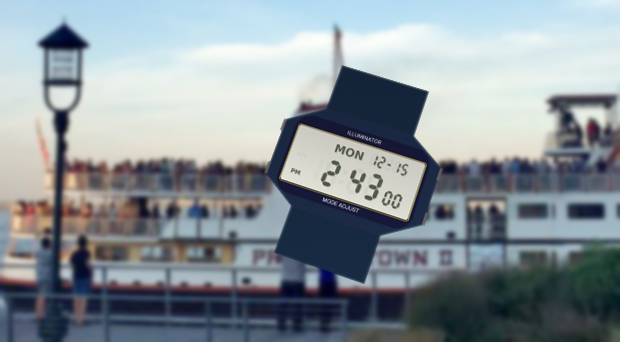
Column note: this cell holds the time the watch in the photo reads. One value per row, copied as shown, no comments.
2:43:00
